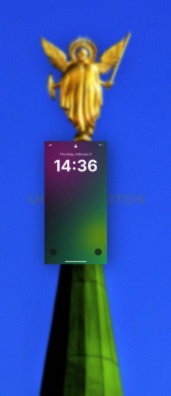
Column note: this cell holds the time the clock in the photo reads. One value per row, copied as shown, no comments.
14:36
